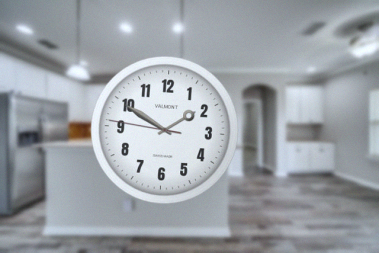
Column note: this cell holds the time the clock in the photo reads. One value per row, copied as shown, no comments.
1:49:46
